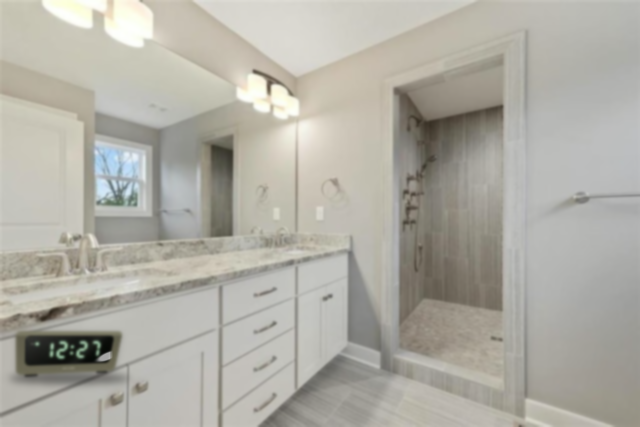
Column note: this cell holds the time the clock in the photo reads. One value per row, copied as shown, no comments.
12:27
